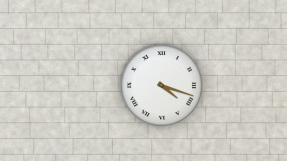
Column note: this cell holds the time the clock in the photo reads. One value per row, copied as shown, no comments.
4:18
